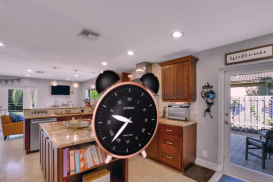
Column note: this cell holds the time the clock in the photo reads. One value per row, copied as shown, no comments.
9:37
